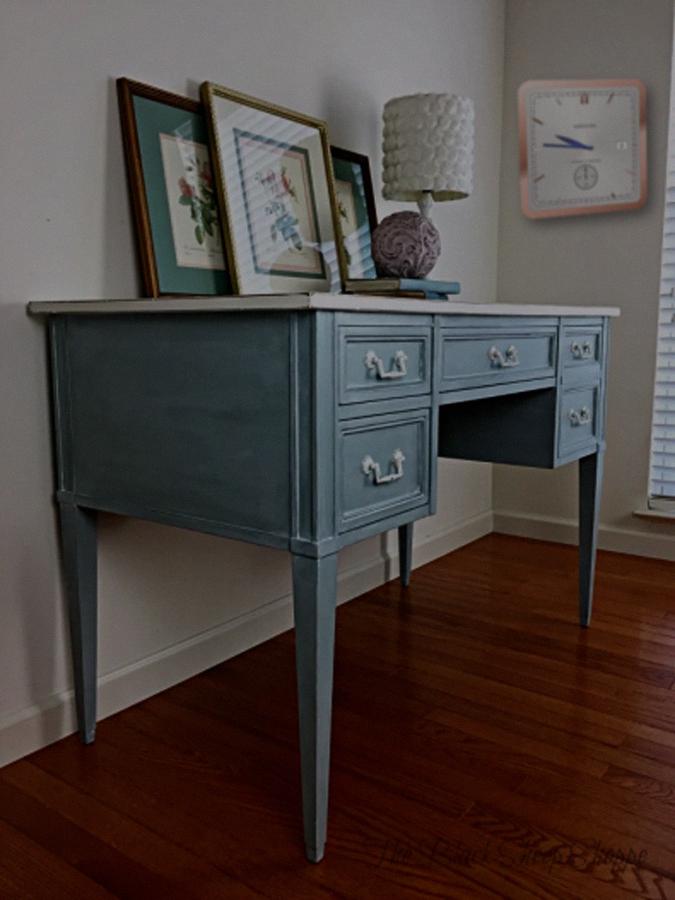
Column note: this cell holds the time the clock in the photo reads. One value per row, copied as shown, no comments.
9:46
